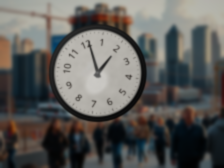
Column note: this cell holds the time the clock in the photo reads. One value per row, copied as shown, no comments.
2:01
